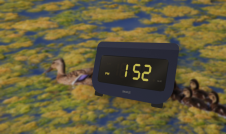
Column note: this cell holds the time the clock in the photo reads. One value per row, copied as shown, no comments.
1:52
